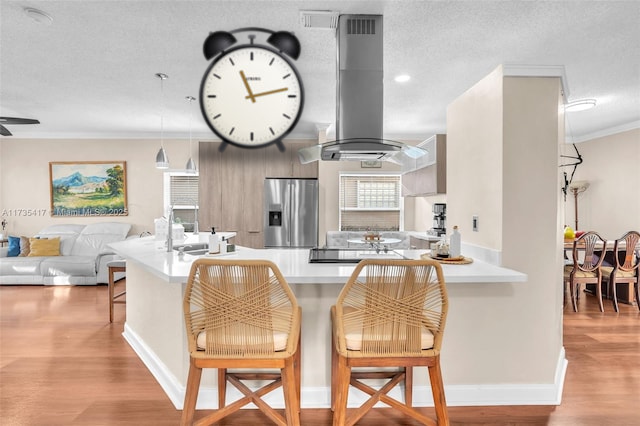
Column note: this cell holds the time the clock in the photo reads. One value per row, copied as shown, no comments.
11:13
